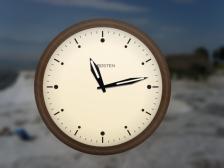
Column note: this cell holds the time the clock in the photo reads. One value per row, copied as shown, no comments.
11:13
